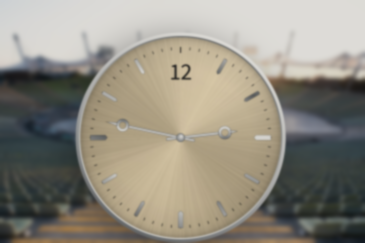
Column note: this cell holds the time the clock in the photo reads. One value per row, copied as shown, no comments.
2:47
